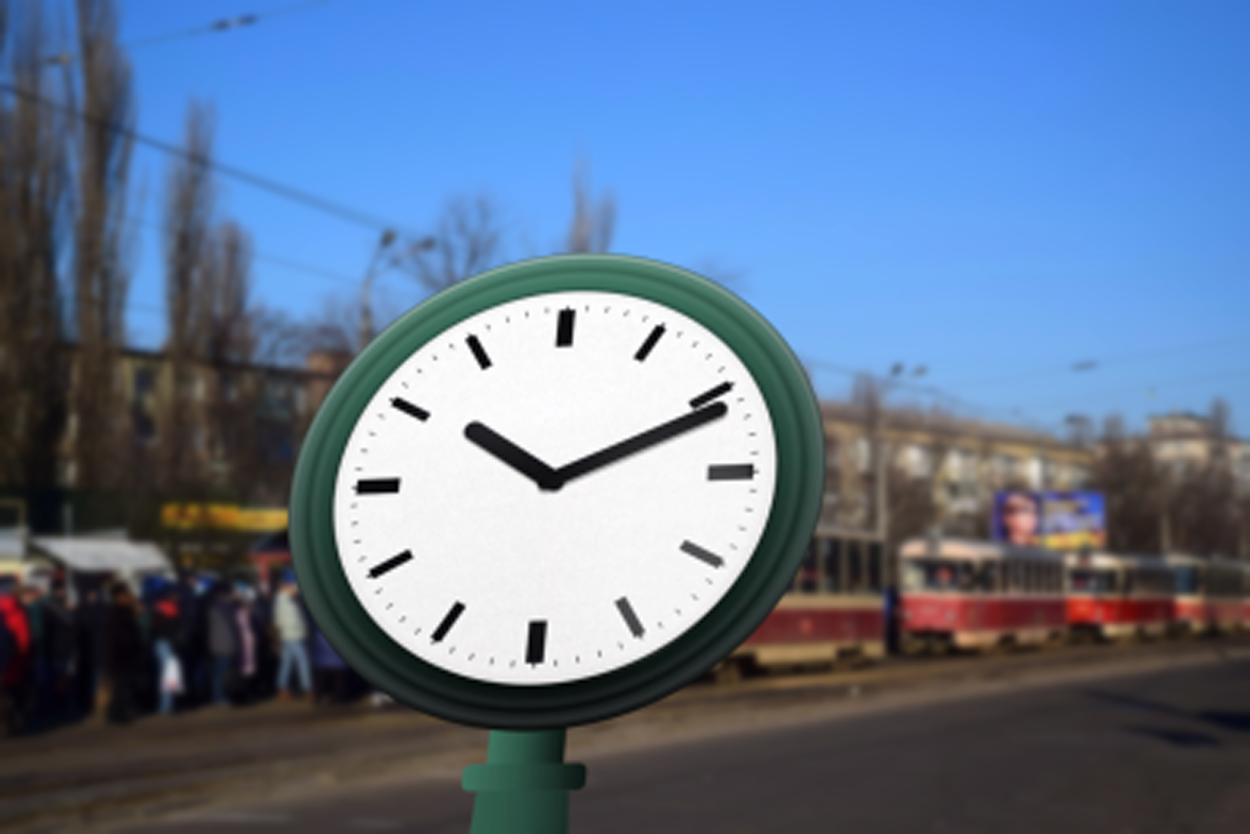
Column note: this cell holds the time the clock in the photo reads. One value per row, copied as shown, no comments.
10:11
